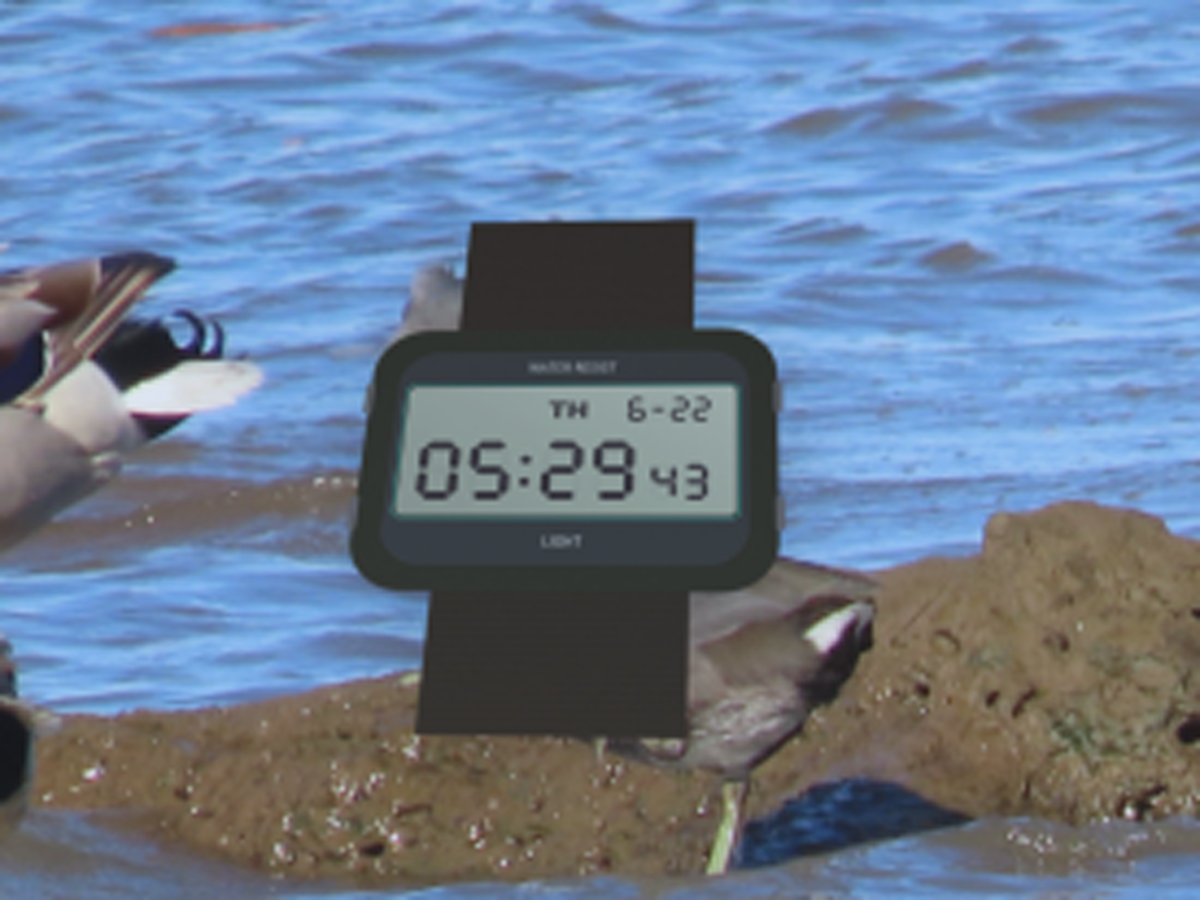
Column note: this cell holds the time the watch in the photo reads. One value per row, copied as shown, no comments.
5:29:43
